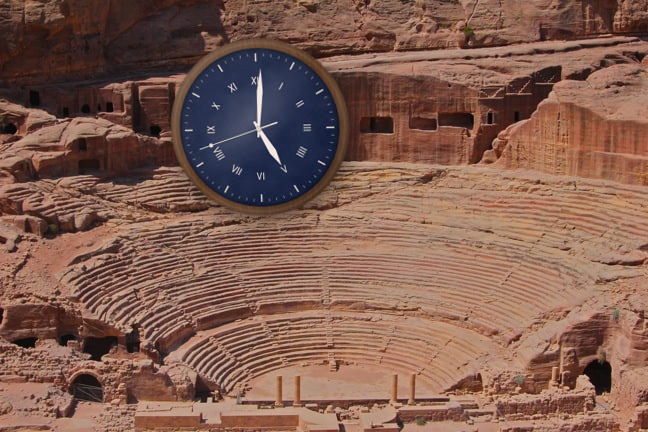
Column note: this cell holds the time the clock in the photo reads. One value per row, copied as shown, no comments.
5:00:42
